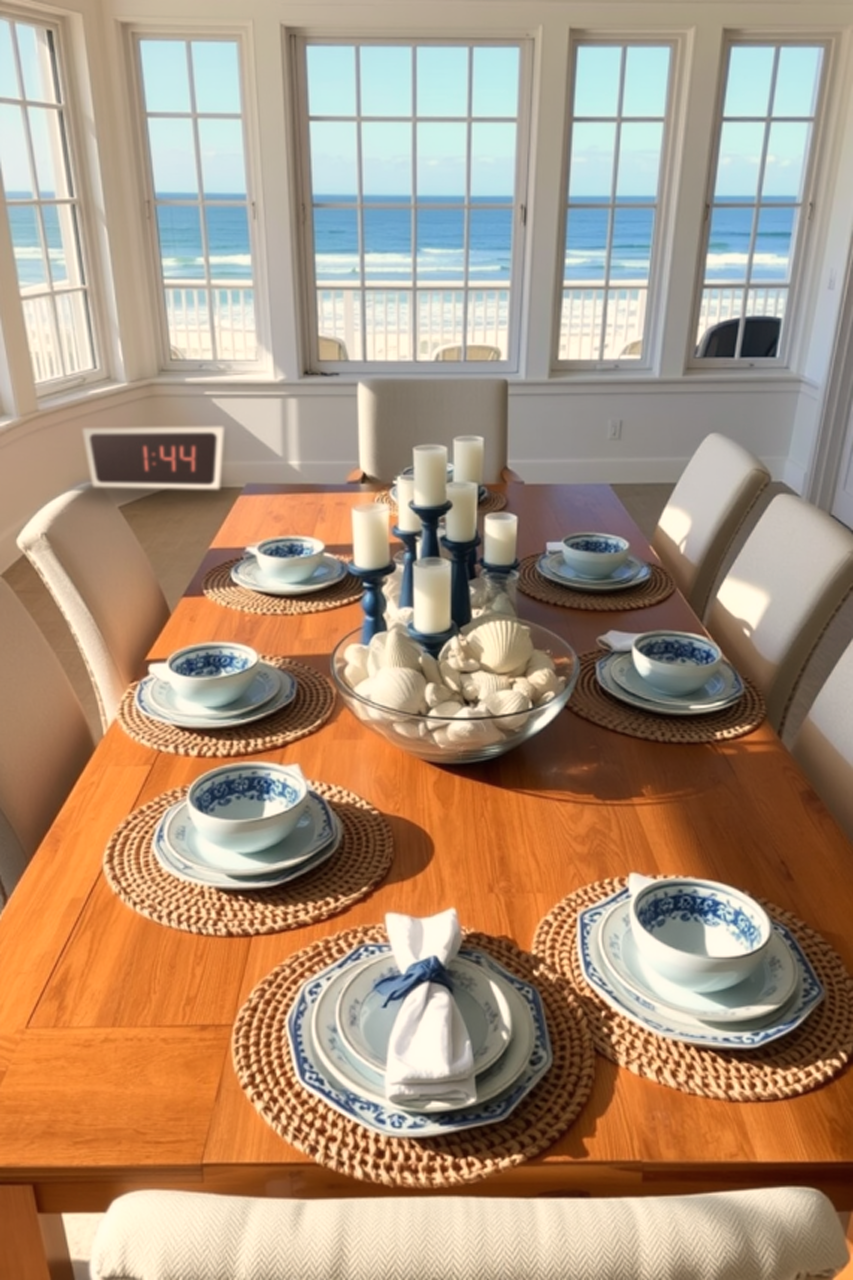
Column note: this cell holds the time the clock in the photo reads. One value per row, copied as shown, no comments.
1:44
